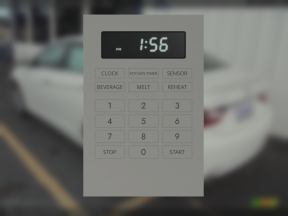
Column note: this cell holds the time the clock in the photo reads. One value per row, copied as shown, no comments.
1:56
